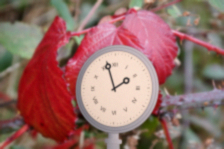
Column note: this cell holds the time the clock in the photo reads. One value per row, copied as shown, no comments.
1:57
